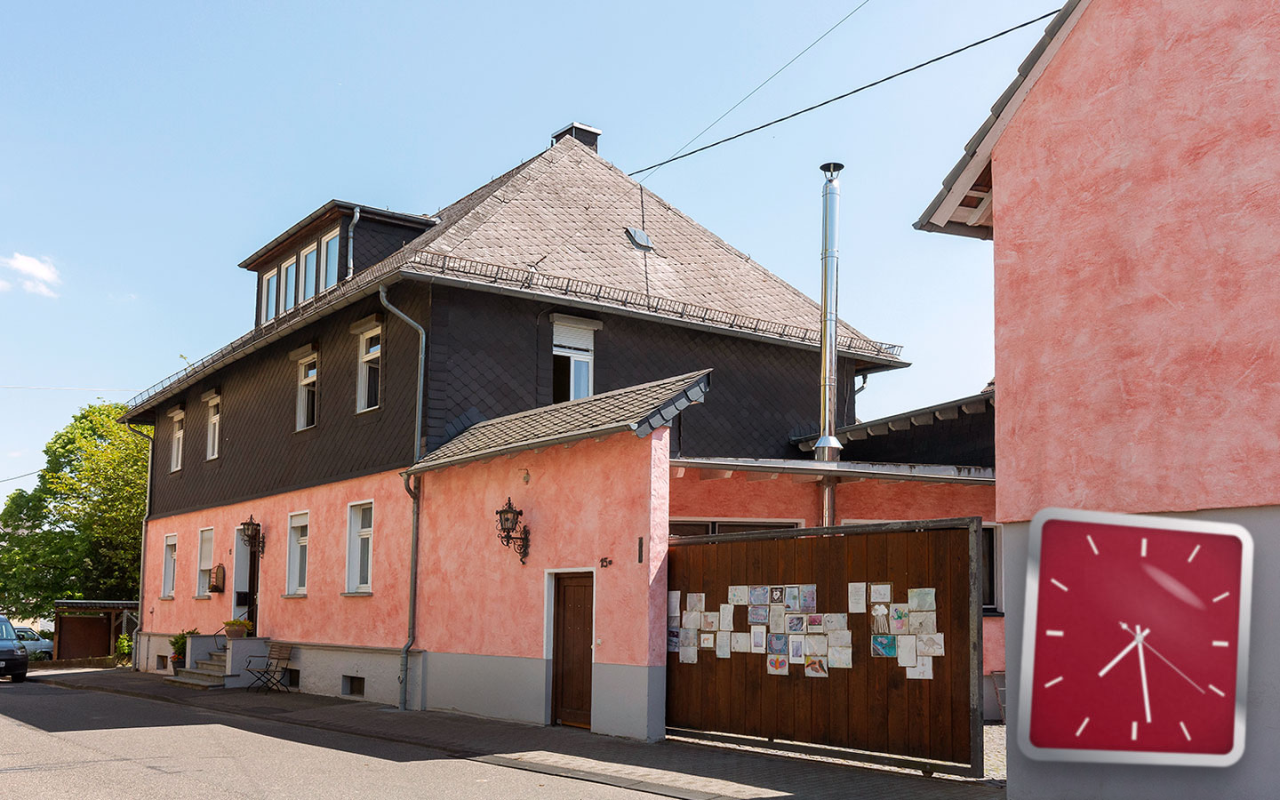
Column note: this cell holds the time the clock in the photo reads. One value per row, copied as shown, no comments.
7:28:21
